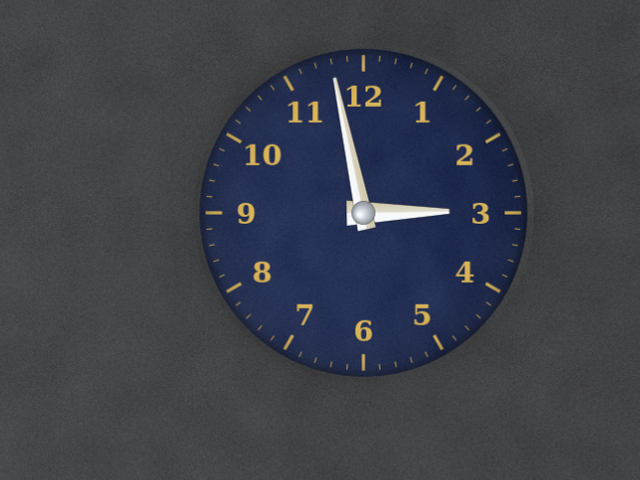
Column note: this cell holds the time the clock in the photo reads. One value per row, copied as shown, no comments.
2:58
